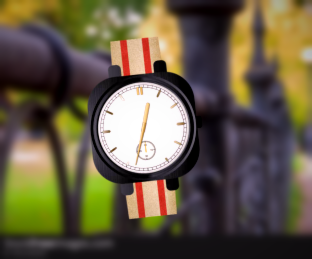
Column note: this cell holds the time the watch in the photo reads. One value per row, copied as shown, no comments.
12:33
